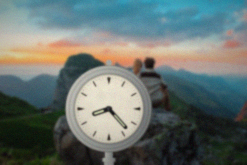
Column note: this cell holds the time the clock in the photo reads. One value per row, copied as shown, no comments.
8:23
